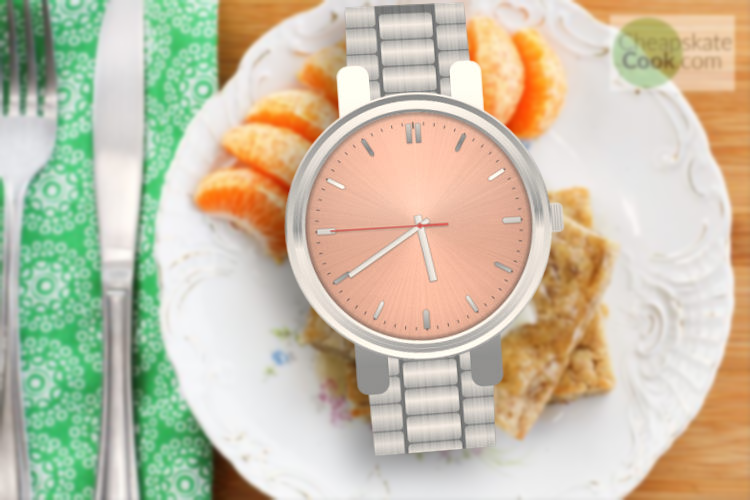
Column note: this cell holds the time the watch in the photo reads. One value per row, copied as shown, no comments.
5:39:45
